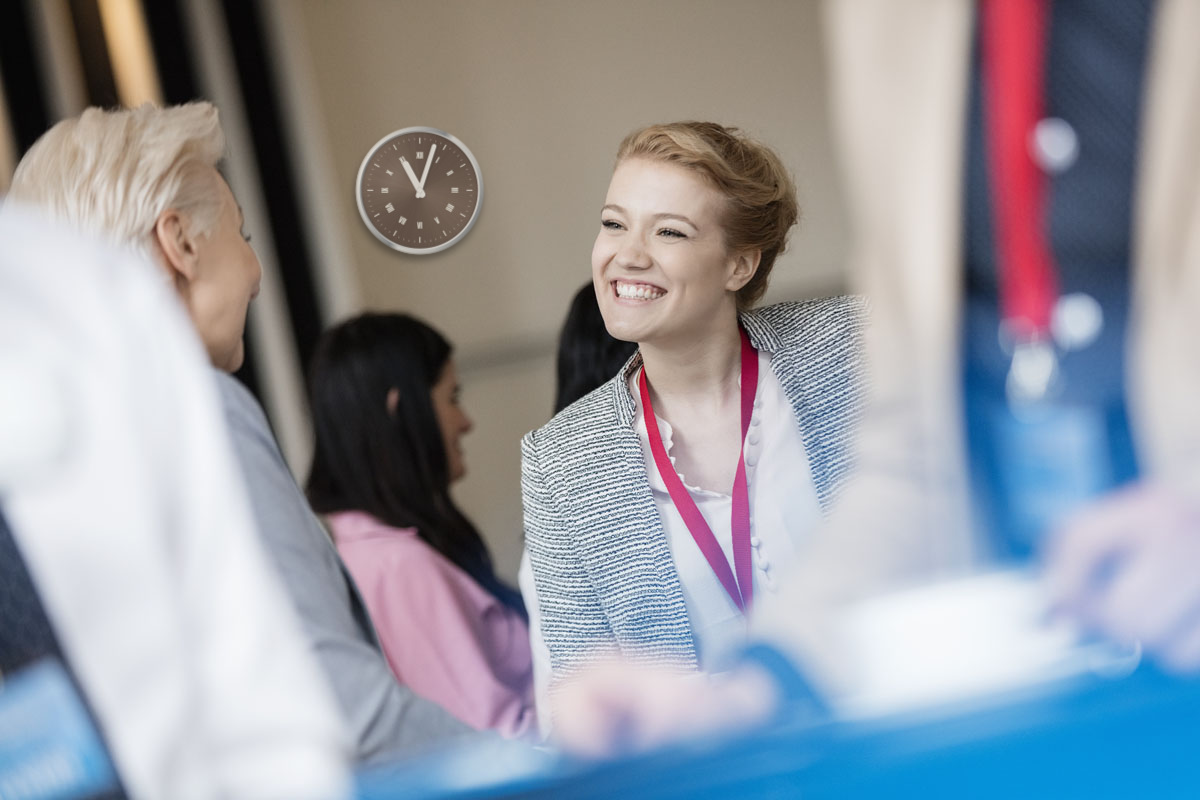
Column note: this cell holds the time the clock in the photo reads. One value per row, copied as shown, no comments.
11:03
